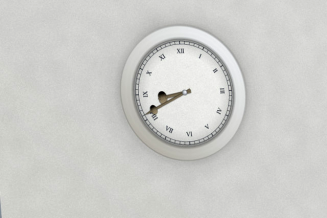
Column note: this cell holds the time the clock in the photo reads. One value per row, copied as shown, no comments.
8:41
